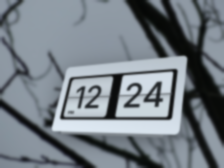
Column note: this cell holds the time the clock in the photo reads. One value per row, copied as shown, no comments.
12:24
